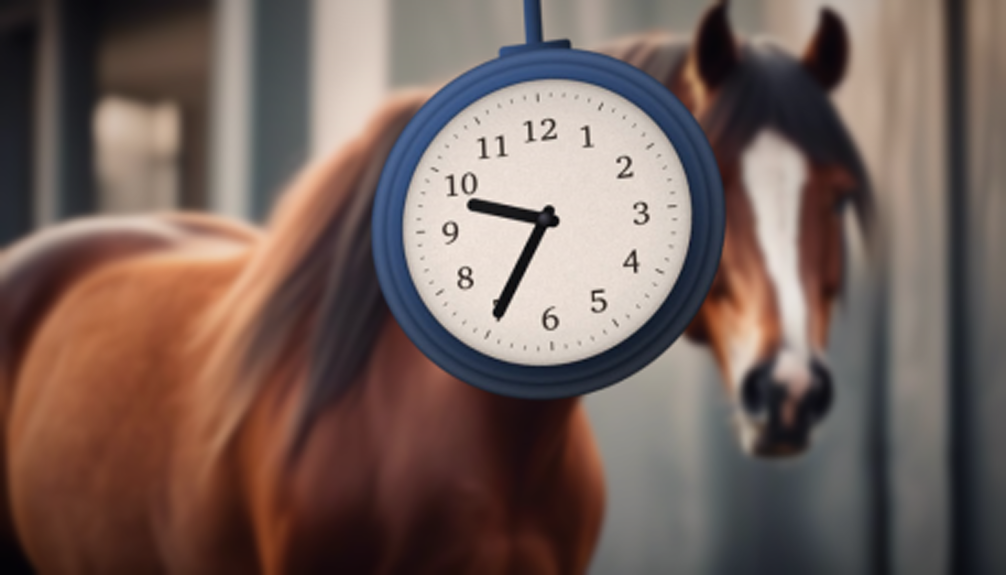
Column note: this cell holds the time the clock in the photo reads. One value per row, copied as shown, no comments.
9:35
